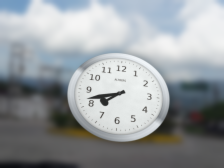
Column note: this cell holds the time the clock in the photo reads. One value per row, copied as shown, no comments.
7:42
